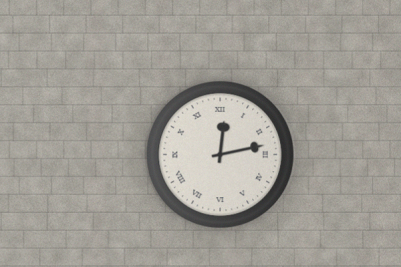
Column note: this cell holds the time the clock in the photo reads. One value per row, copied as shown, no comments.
12:13
